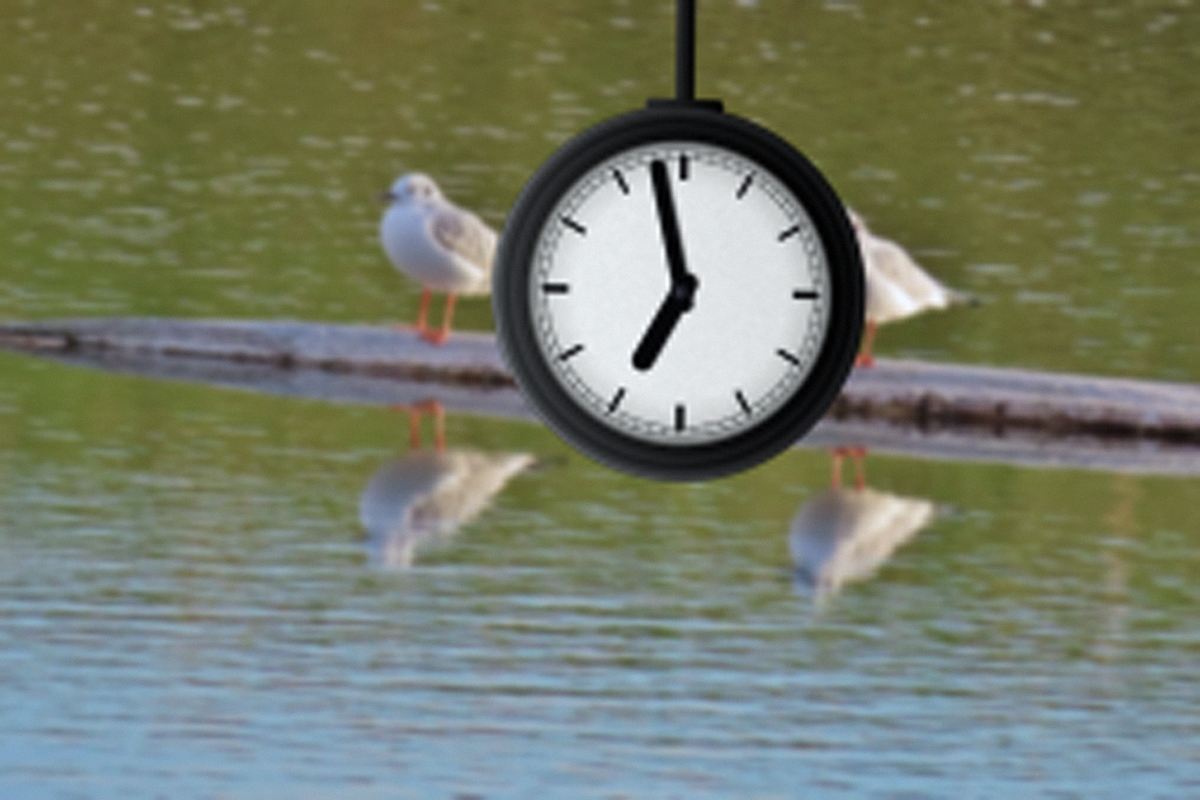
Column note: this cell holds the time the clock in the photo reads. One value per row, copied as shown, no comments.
6:58
